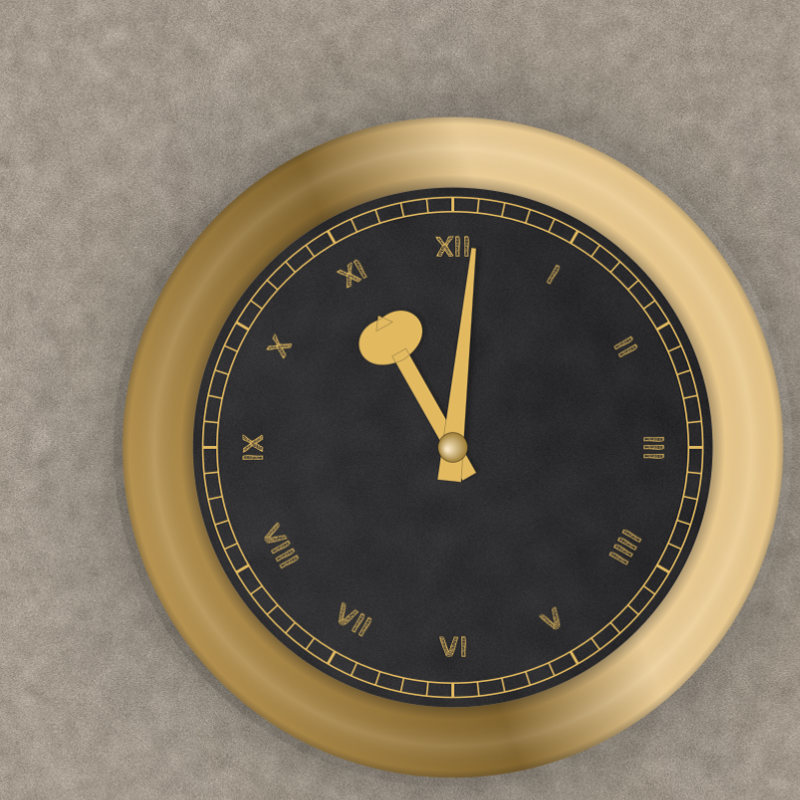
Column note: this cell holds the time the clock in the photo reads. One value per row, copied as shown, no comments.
11:01
